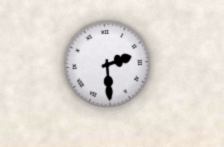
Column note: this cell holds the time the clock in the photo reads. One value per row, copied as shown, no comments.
2:30
